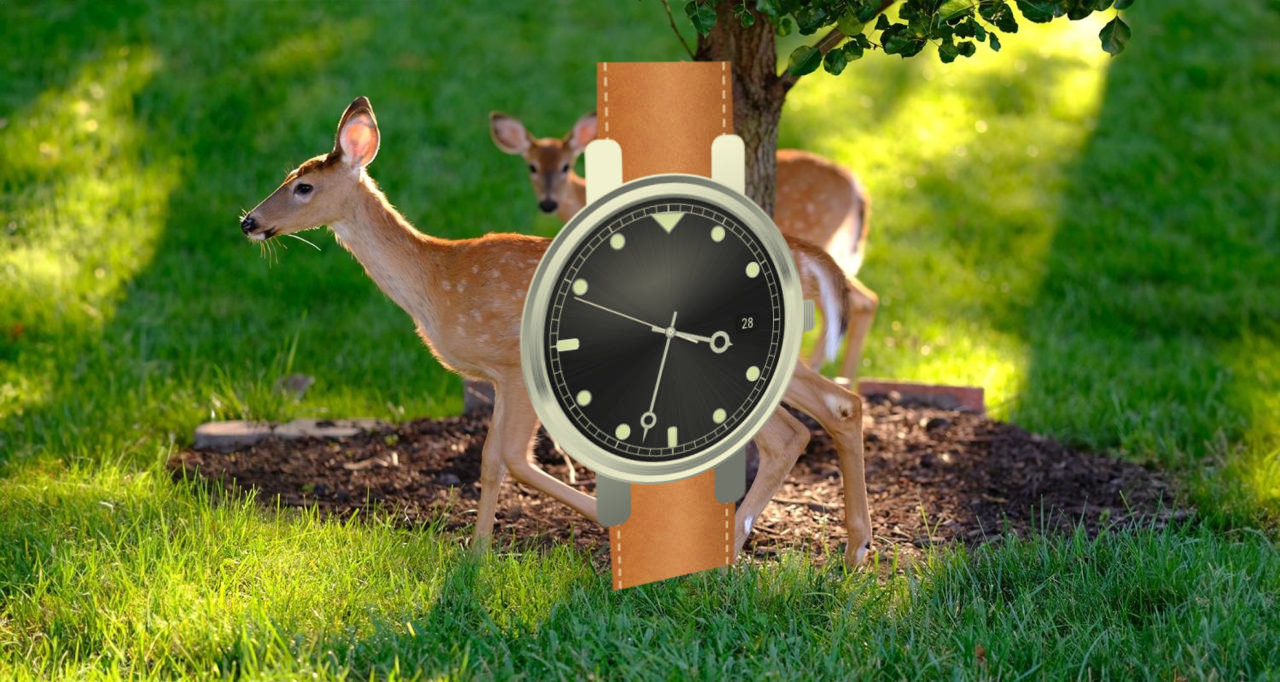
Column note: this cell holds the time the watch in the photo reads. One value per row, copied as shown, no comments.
3:32:49
